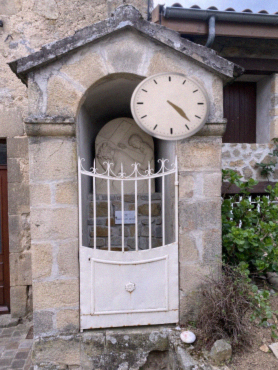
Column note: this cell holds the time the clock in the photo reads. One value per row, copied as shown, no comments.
4:23
